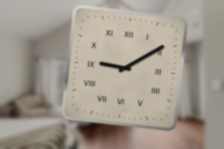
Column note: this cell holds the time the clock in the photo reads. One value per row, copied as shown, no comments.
9:09
